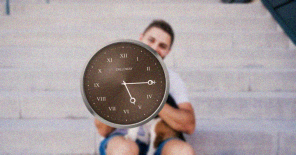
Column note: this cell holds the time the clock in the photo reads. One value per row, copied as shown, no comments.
5:15
